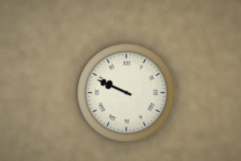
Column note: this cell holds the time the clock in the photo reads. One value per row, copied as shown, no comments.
9:49
